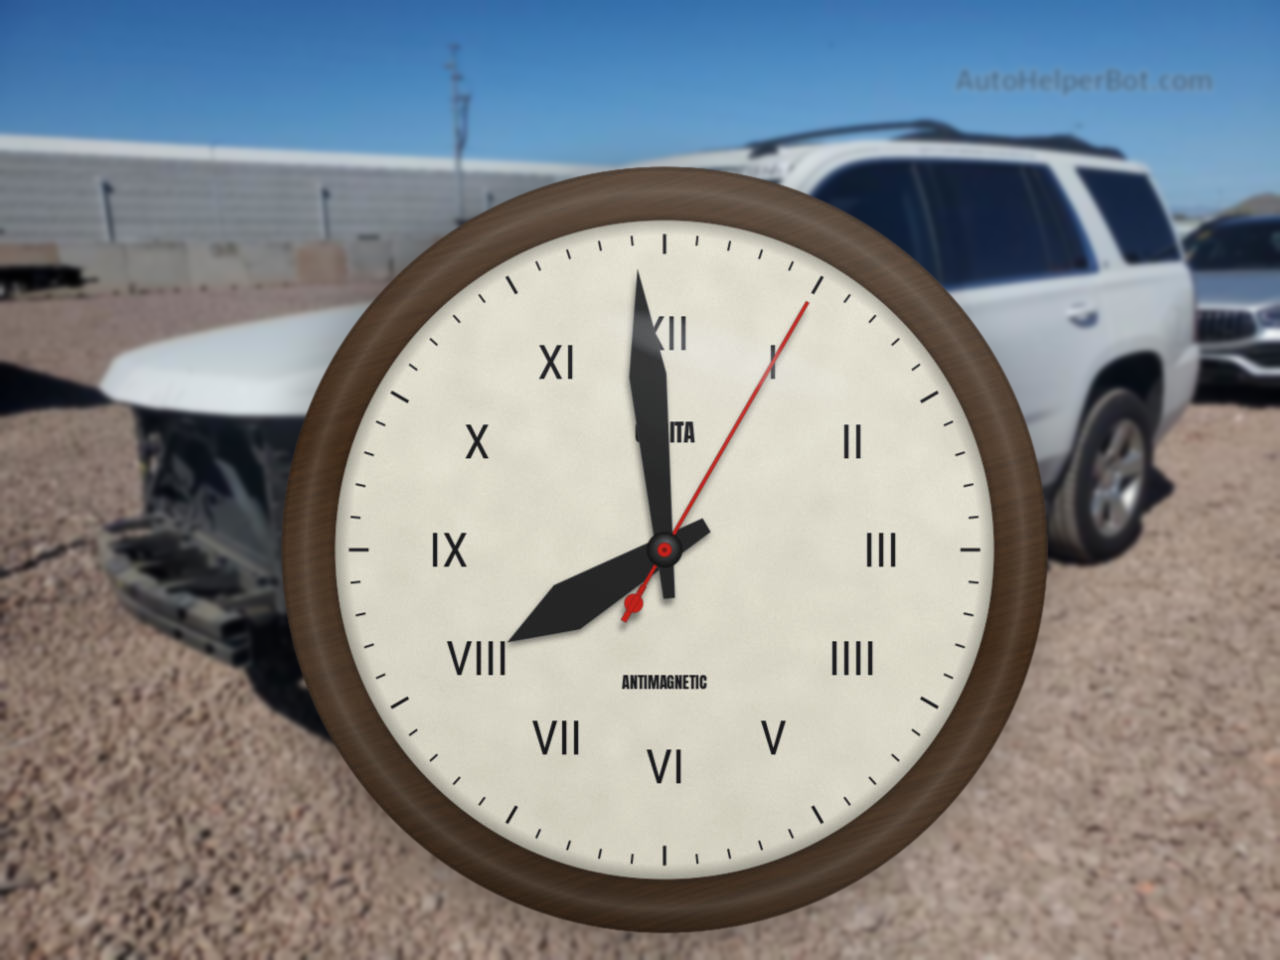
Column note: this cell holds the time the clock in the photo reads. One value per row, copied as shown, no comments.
7:59:05
